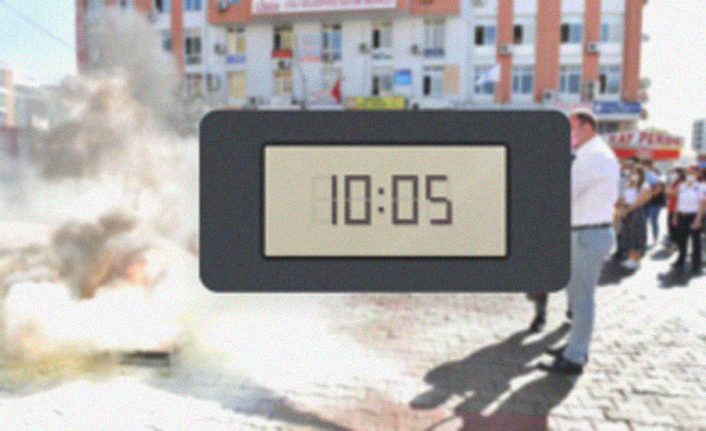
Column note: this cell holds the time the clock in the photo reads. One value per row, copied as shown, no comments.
10:05
